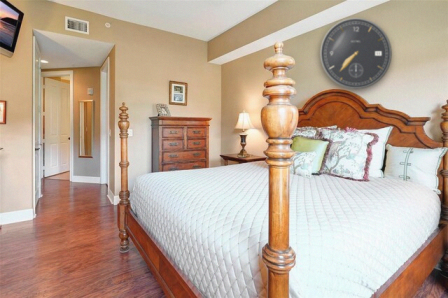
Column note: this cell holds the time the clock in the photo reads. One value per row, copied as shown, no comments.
7:37
